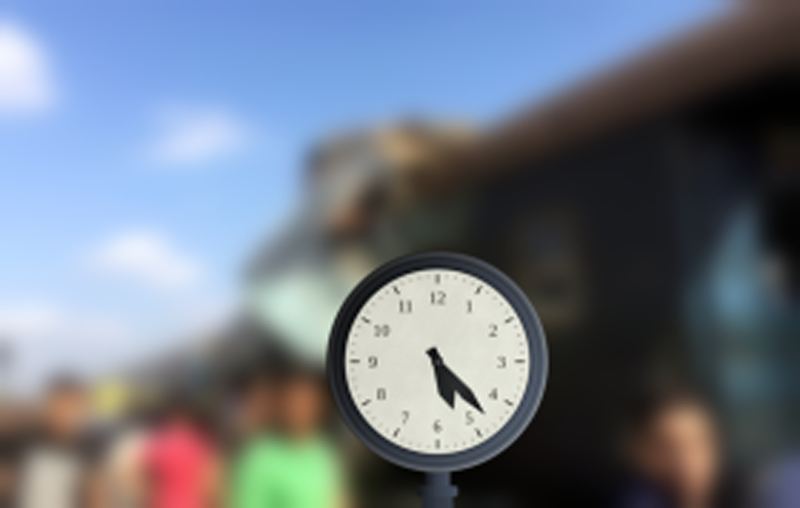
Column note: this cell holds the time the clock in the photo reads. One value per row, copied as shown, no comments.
5:23
